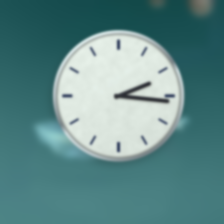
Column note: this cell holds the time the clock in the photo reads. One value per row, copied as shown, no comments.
2:16
